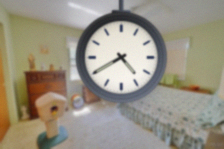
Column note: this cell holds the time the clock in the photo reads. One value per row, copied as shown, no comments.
4:40
